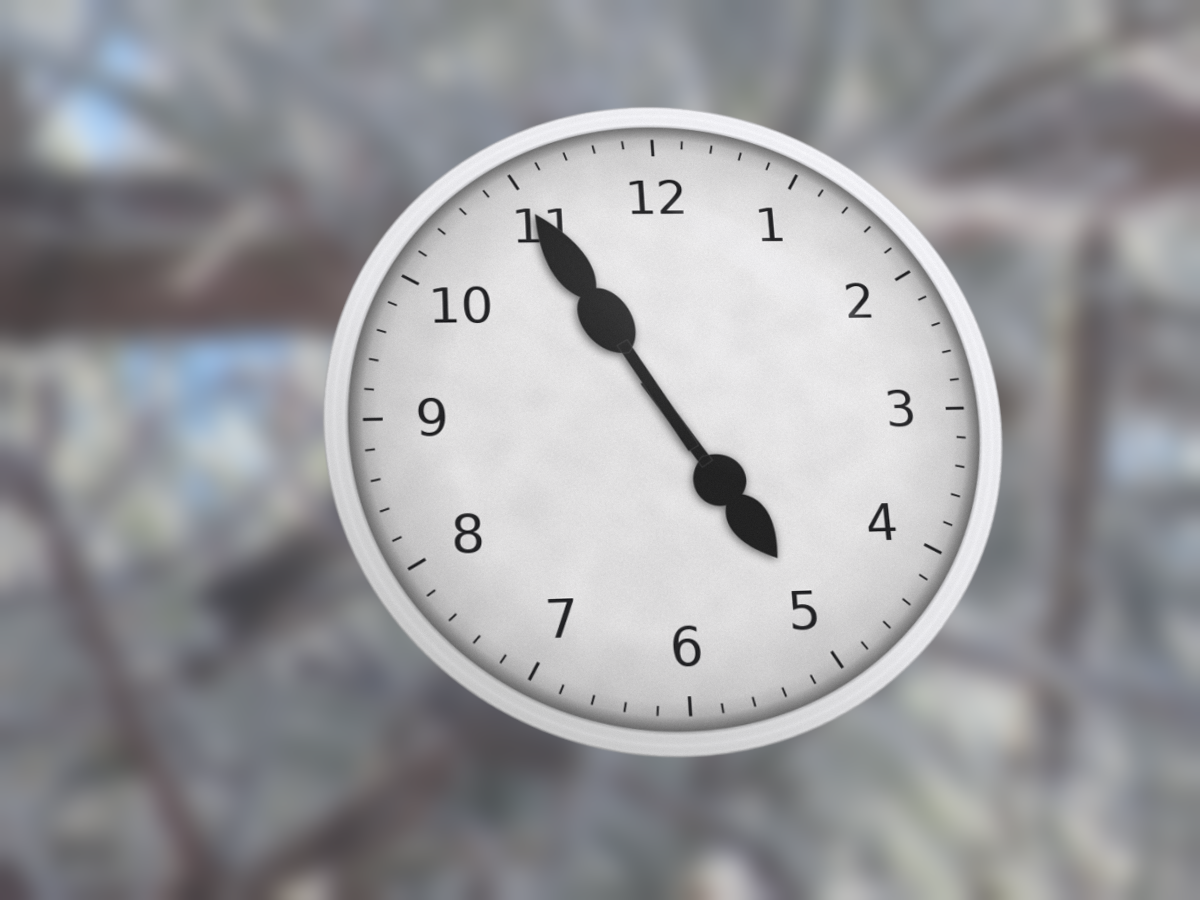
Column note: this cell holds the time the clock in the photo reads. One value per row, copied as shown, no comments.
4:55
